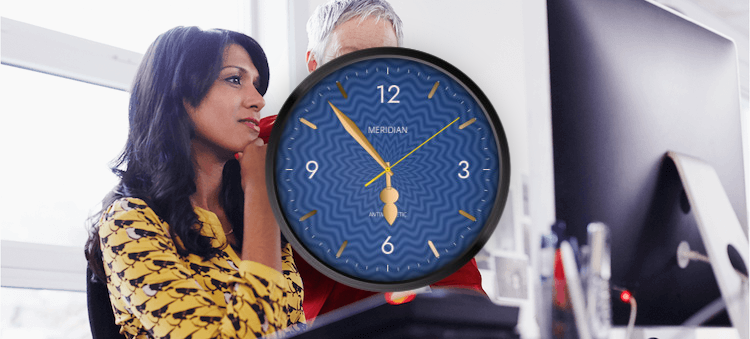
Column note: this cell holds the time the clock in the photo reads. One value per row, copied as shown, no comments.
5:53:09
